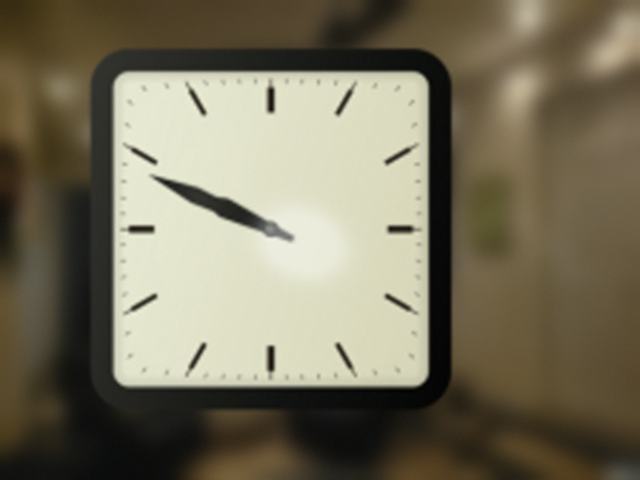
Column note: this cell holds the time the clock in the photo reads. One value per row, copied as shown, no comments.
9:49
